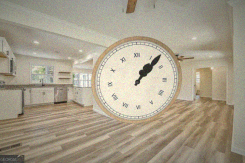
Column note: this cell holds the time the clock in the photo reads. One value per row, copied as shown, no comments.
1:07
